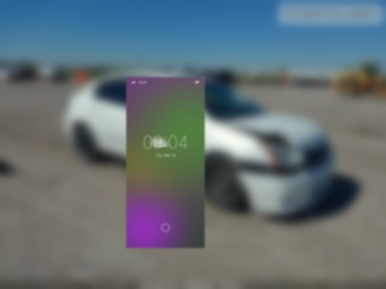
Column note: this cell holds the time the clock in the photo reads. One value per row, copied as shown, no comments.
9:04
